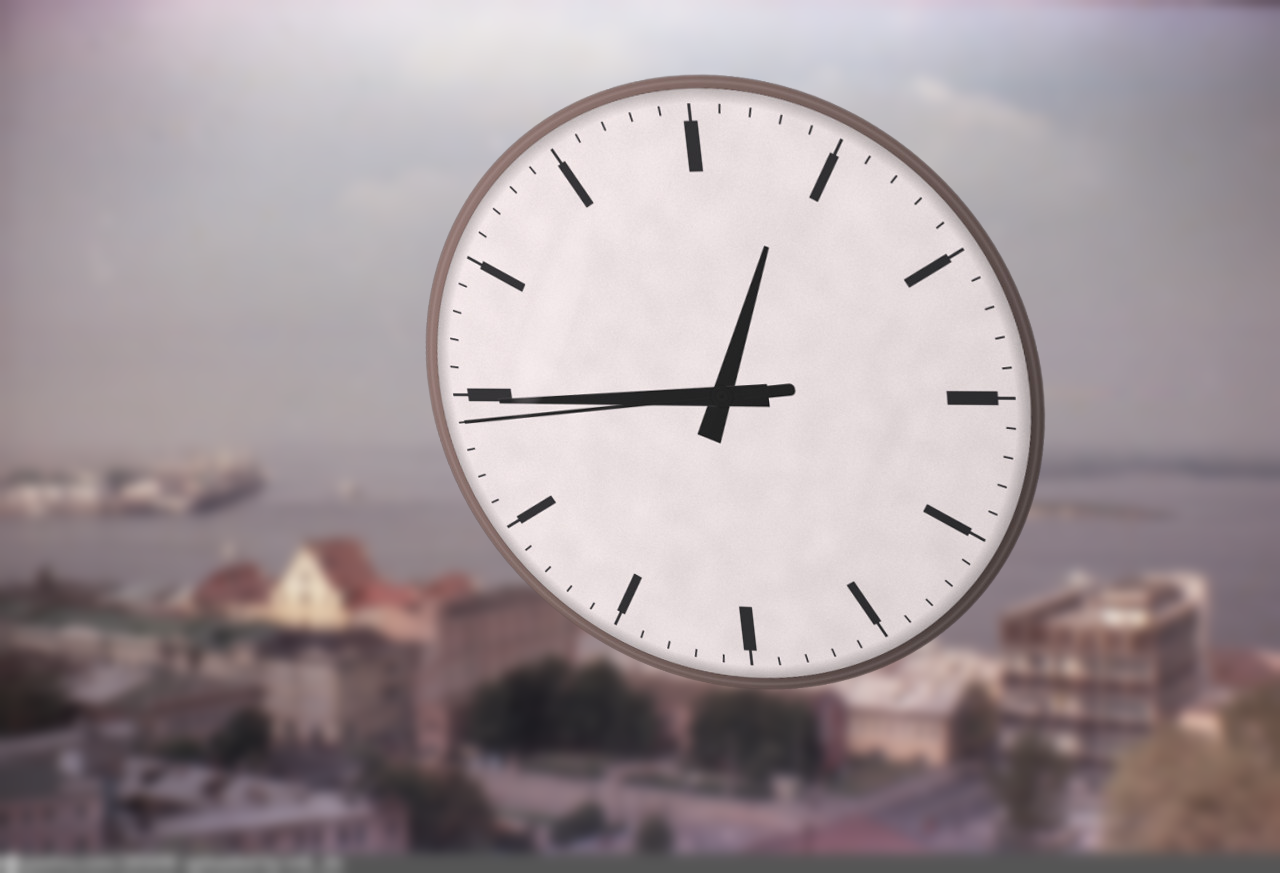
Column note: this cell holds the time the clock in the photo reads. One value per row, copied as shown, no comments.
12:44:44
